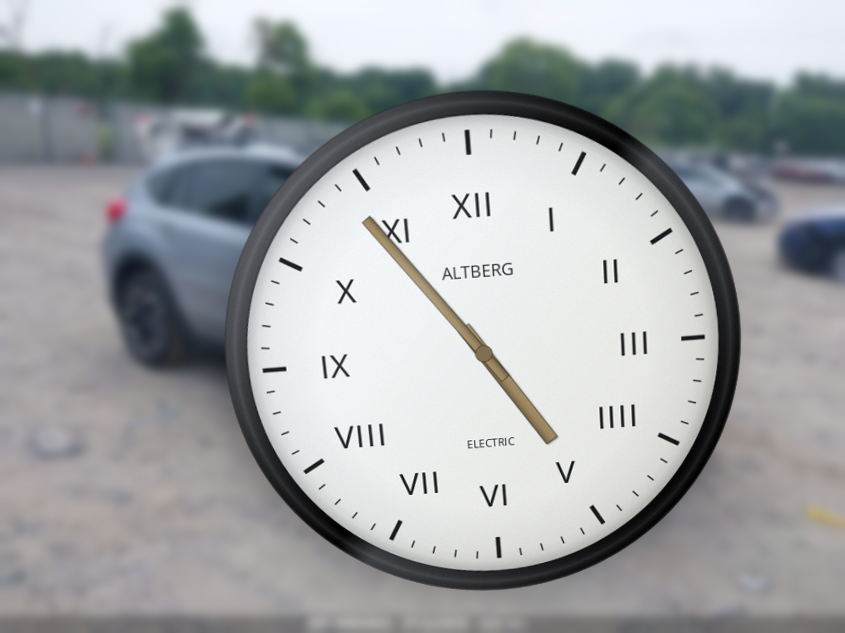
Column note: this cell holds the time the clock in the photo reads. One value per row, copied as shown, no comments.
4:54
